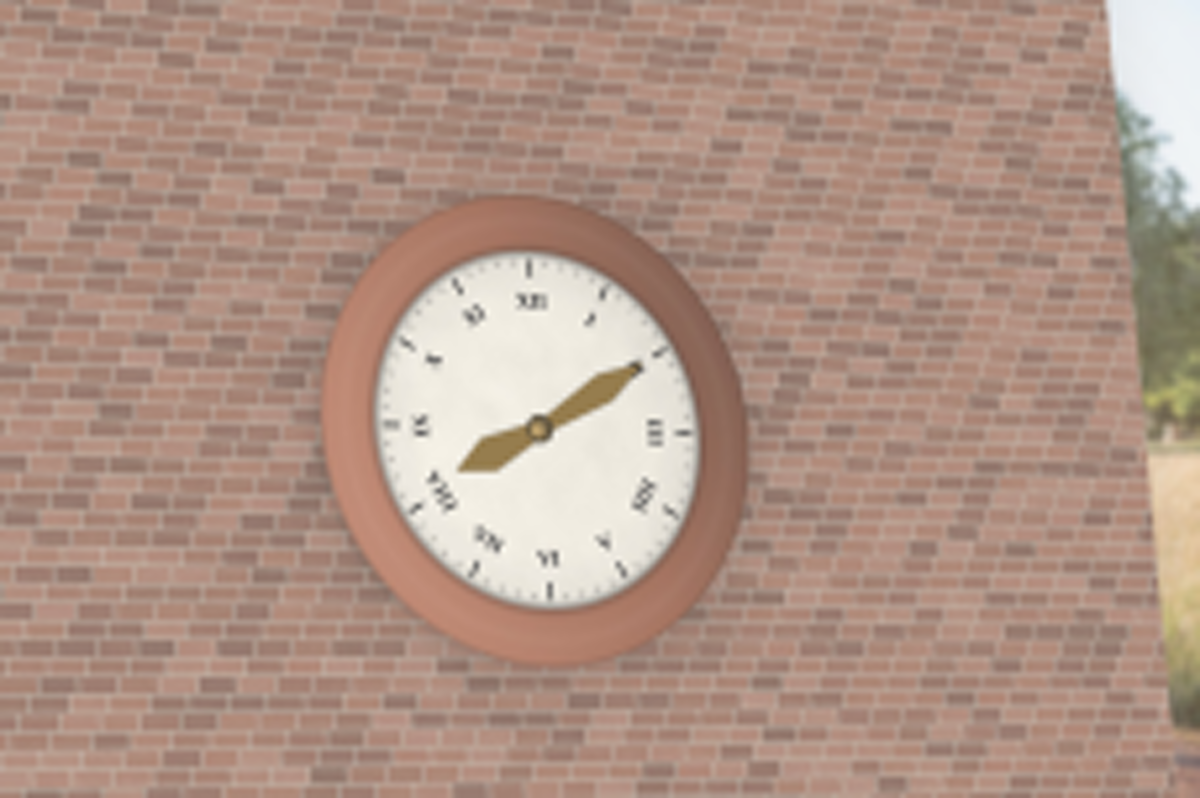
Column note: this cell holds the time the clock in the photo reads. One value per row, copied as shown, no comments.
8:10
